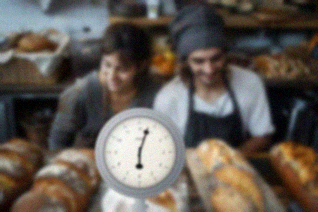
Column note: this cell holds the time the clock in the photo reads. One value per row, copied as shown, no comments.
6:03
